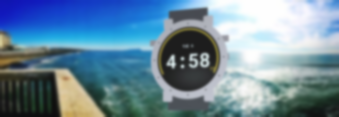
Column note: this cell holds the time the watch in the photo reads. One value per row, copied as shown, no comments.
4:58
